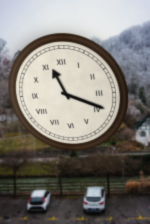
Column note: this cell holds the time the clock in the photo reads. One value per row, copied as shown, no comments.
11:19
